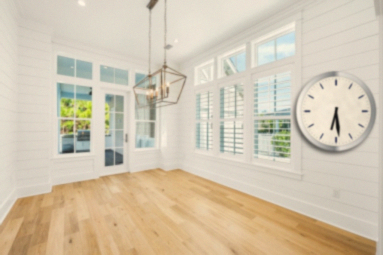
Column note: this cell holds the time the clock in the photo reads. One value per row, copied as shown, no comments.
6:29
